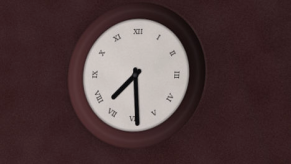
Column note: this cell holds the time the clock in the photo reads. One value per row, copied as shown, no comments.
7:29
